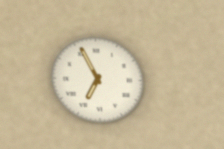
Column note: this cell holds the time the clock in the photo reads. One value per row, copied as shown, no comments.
6:56
